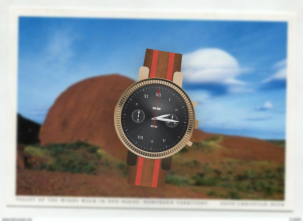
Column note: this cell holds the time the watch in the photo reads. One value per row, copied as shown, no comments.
2:15
